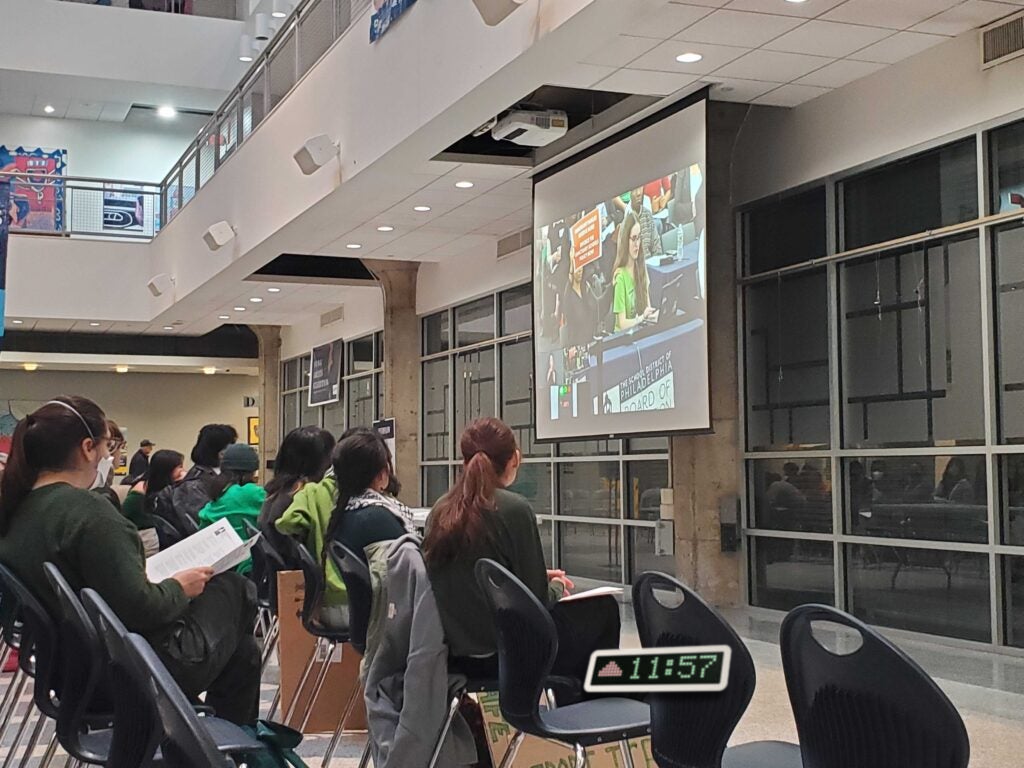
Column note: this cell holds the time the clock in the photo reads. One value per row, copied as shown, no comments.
11:57
